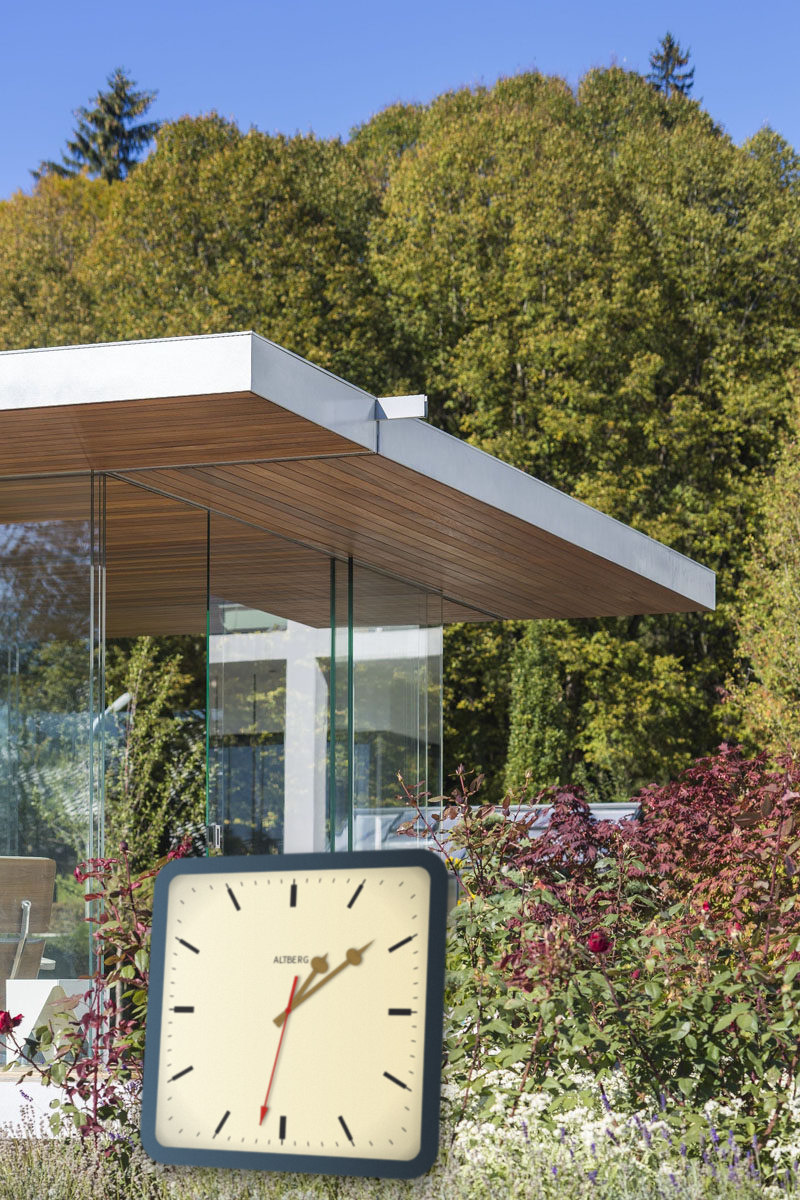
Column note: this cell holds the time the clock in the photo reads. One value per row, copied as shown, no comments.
1:08:32
